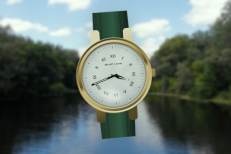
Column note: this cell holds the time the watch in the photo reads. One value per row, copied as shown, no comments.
3:42
